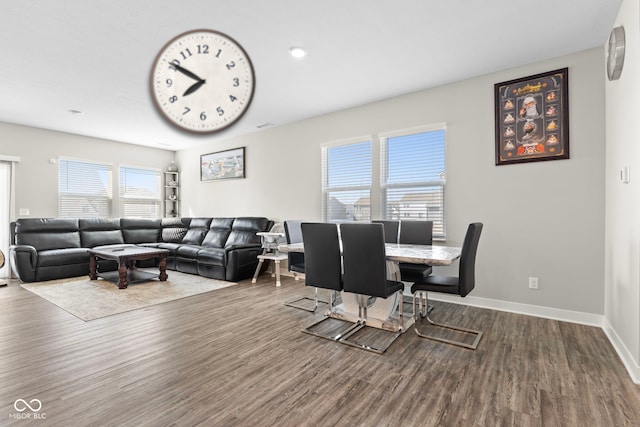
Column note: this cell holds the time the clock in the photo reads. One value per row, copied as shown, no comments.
7:50
